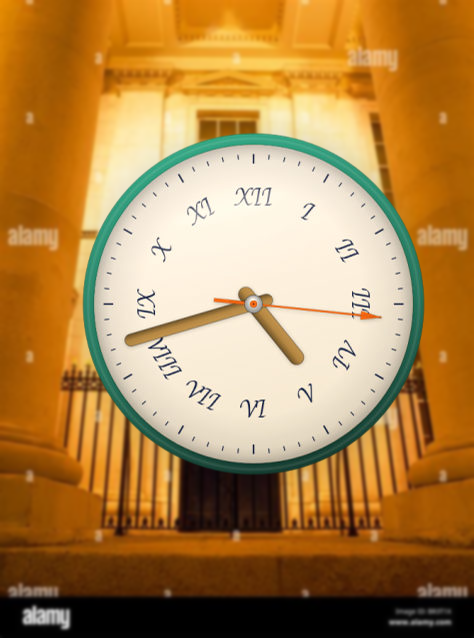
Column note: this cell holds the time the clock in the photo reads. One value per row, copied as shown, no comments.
4:42:16
